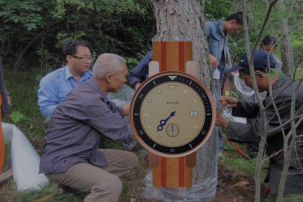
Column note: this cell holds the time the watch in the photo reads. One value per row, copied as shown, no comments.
7:37
